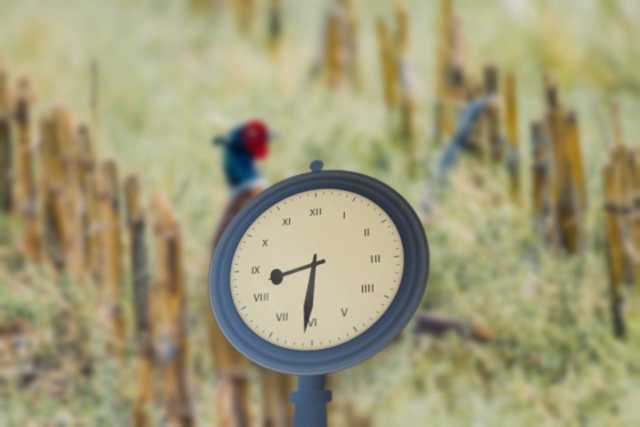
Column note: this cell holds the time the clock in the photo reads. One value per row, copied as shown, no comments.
8:31
